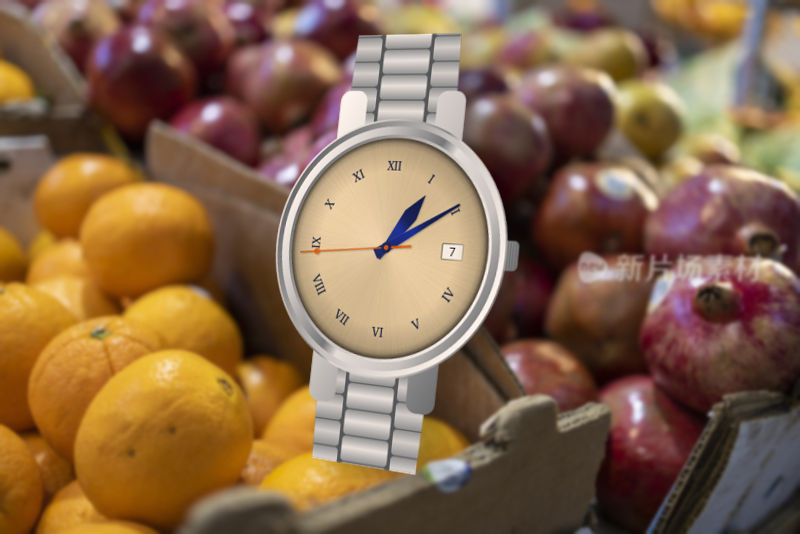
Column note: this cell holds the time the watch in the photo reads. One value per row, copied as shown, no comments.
1:09:44
